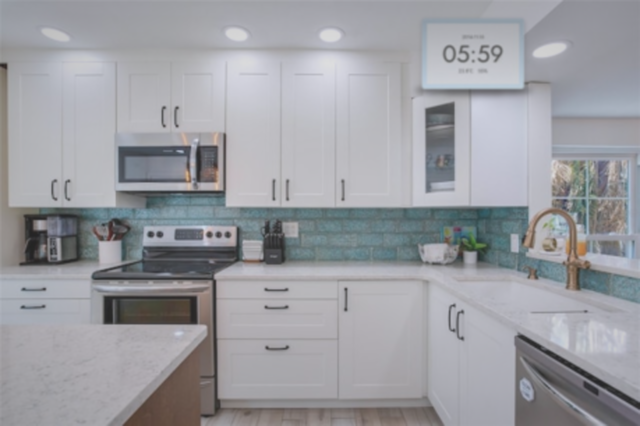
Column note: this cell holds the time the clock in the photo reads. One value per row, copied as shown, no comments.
5:59
